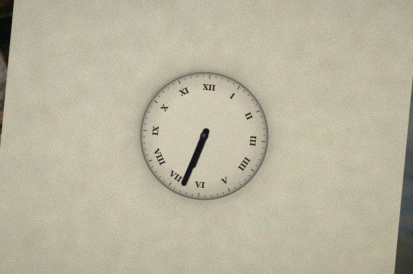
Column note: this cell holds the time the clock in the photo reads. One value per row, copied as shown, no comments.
6:33
